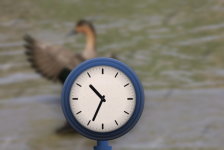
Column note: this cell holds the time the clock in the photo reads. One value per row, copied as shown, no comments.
10:34
